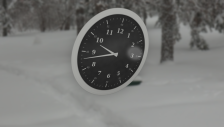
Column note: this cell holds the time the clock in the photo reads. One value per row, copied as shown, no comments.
9:43
